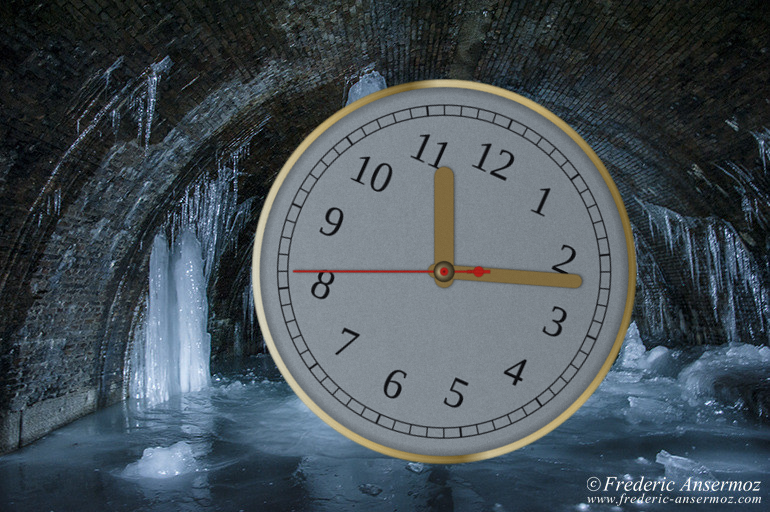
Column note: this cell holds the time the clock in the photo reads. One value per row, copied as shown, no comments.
11:11:41
